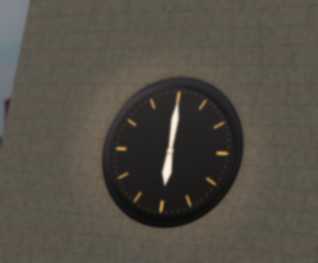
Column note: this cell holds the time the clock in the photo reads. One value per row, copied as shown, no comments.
6:00
